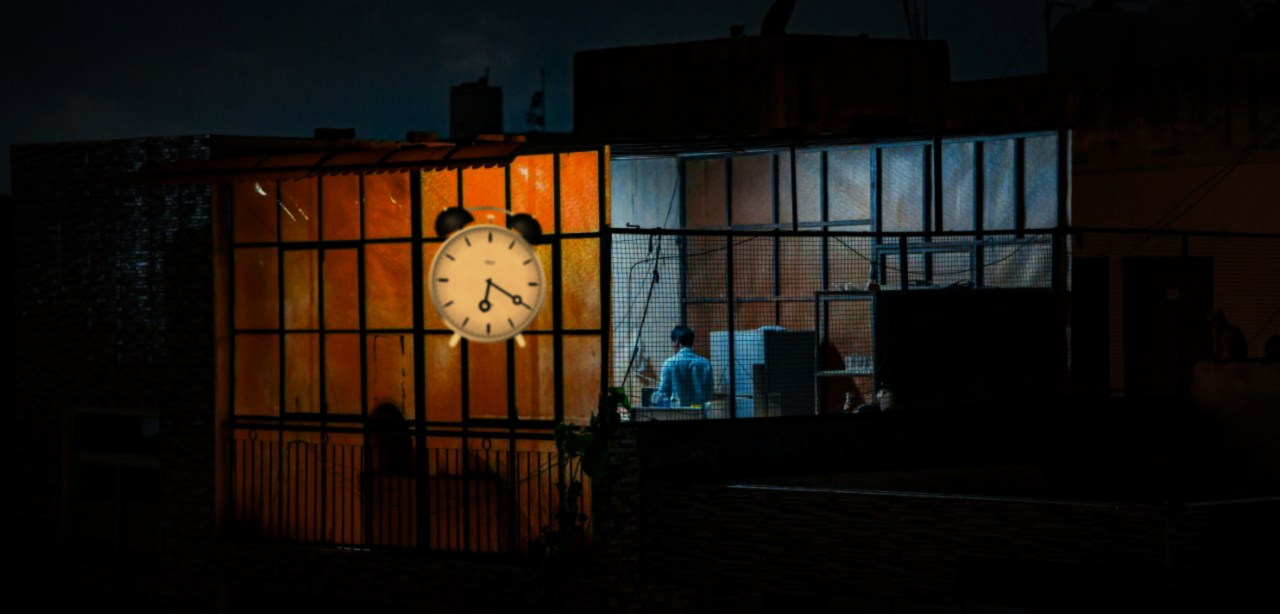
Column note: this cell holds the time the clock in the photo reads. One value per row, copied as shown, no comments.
6:20
